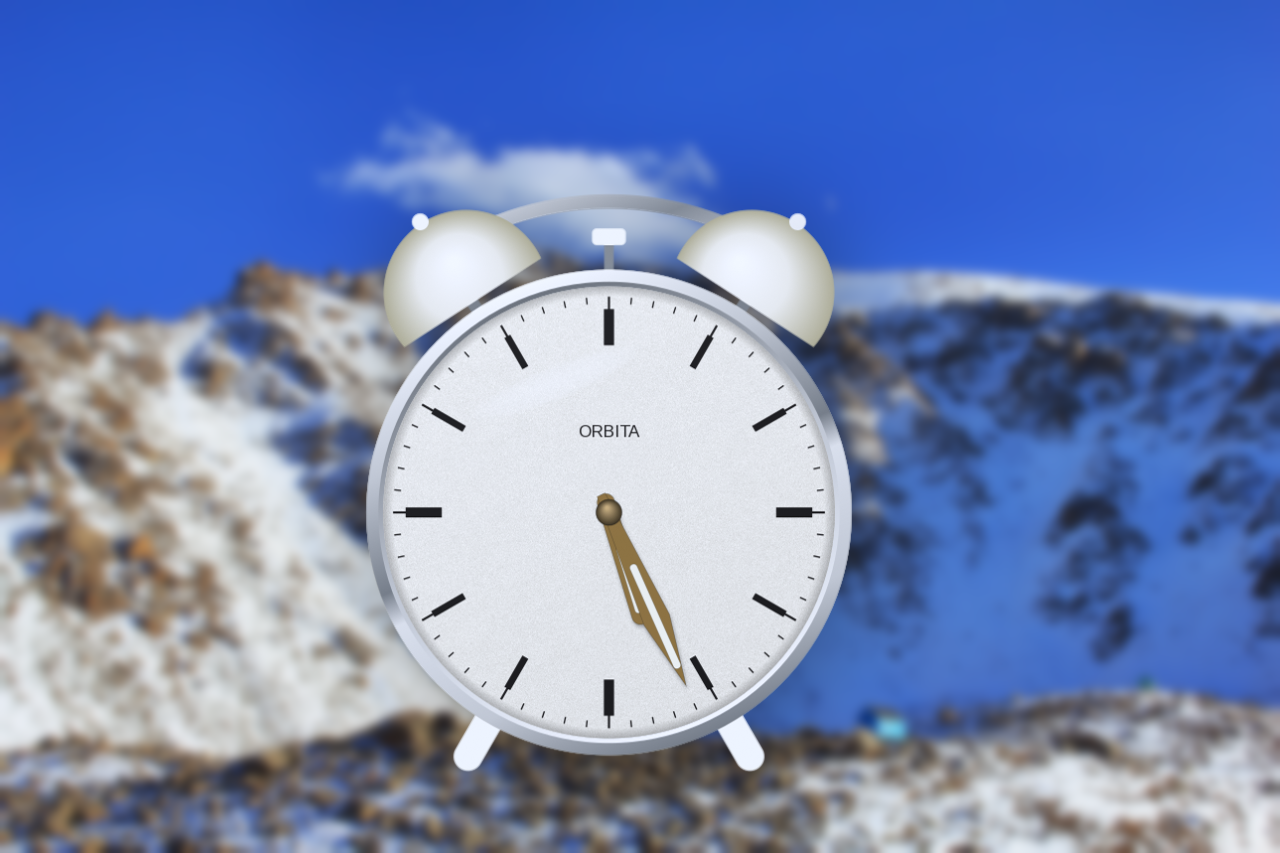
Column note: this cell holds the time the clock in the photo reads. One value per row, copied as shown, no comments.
5:26
